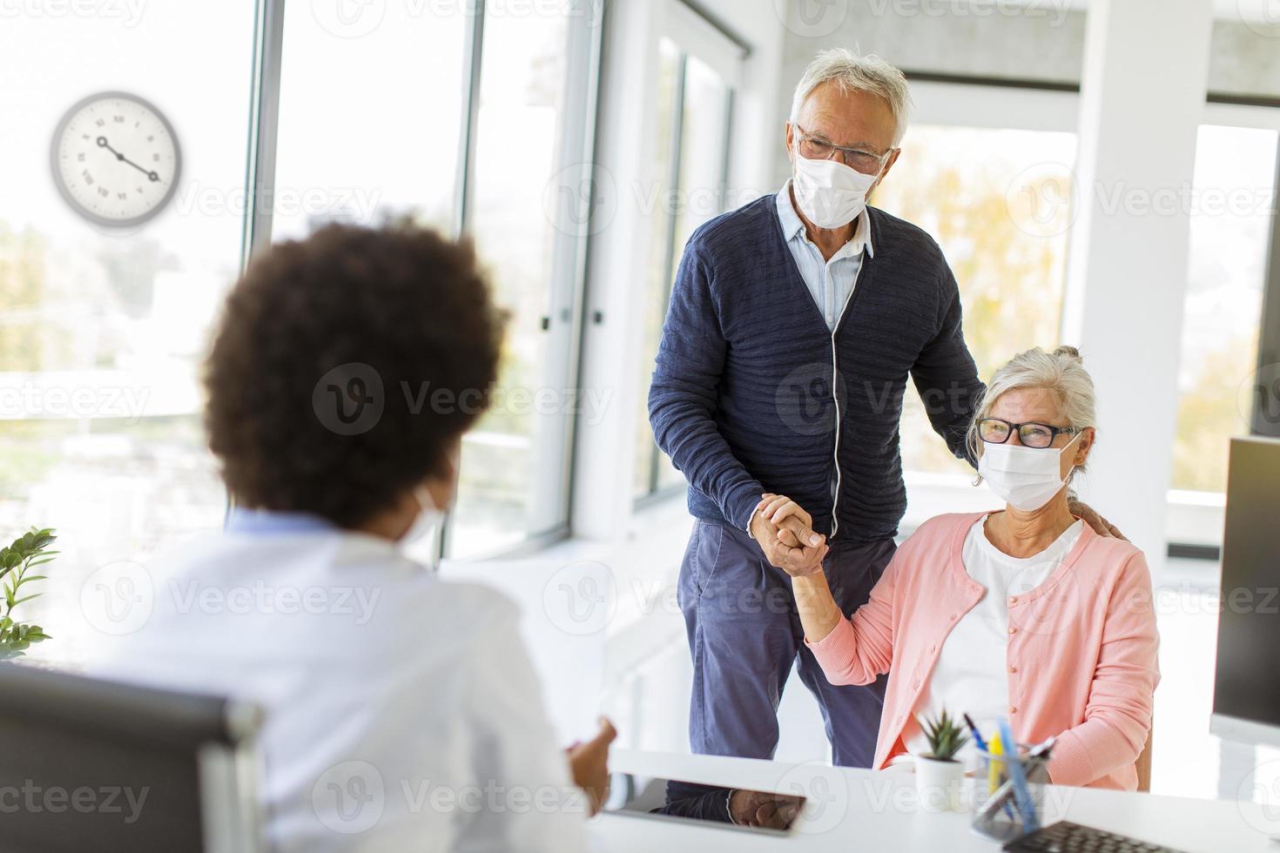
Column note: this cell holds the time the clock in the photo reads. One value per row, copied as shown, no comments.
10:20
